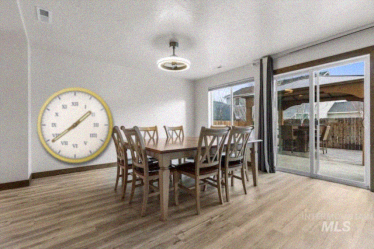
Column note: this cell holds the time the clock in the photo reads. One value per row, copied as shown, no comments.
1:39
